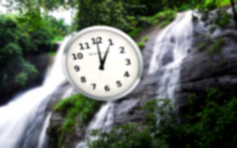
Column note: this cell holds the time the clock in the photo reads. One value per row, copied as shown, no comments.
1:00
